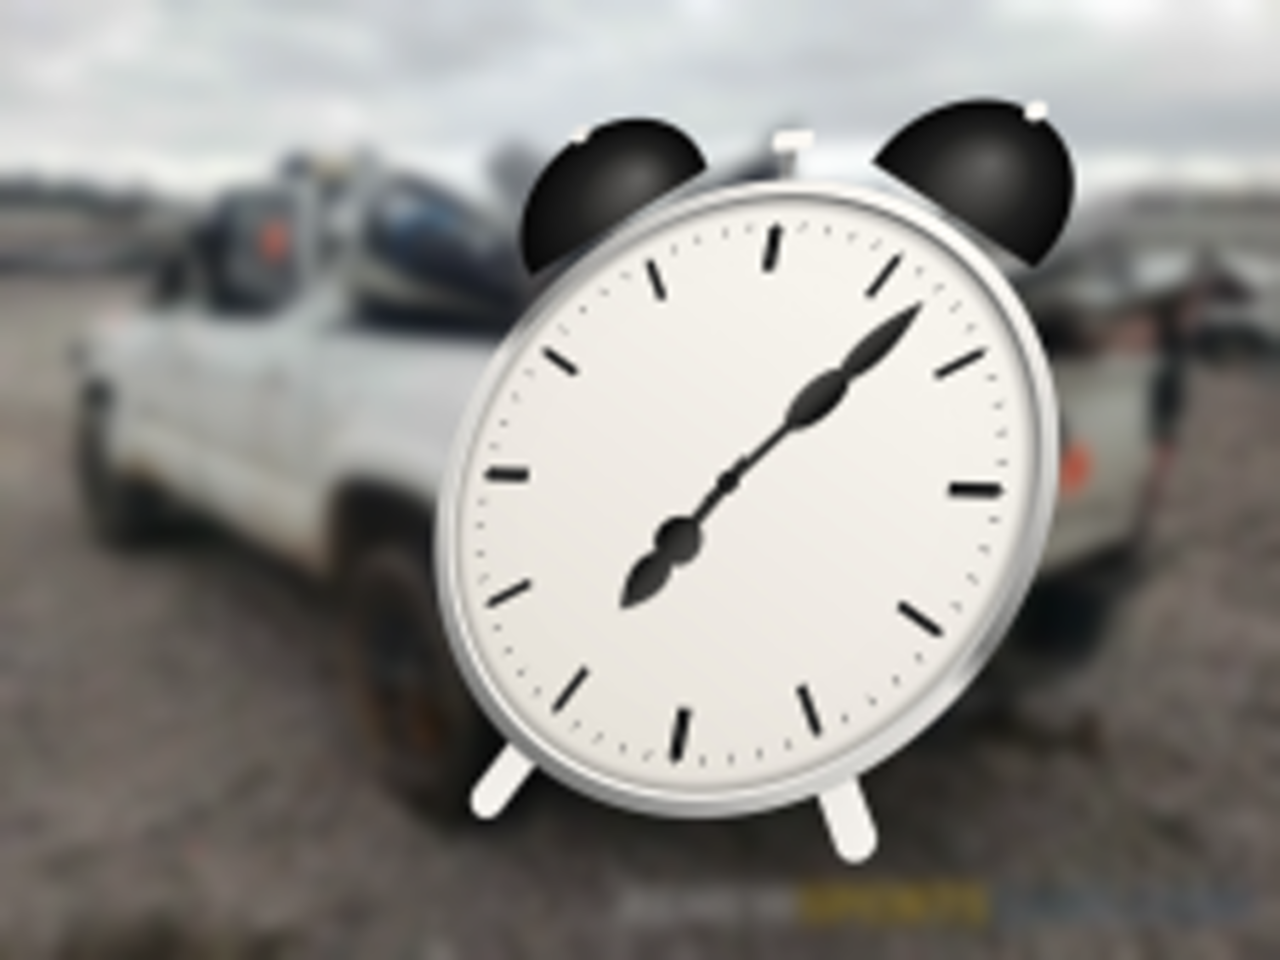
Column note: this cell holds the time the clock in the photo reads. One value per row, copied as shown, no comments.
7:07
